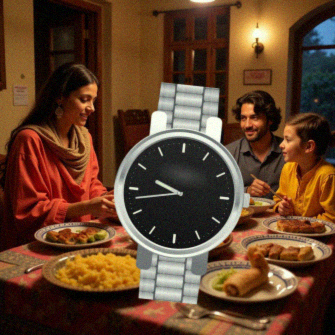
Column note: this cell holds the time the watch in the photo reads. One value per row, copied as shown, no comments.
9:43
